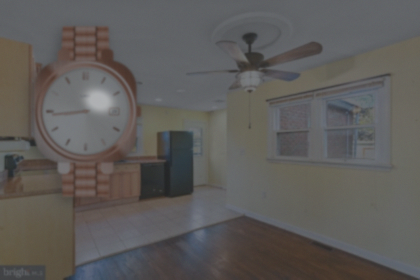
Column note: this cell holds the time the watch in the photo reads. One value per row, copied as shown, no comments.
8:44
